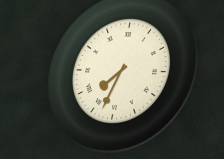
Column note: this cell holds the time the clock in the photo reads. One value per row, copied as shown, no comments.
7:33
